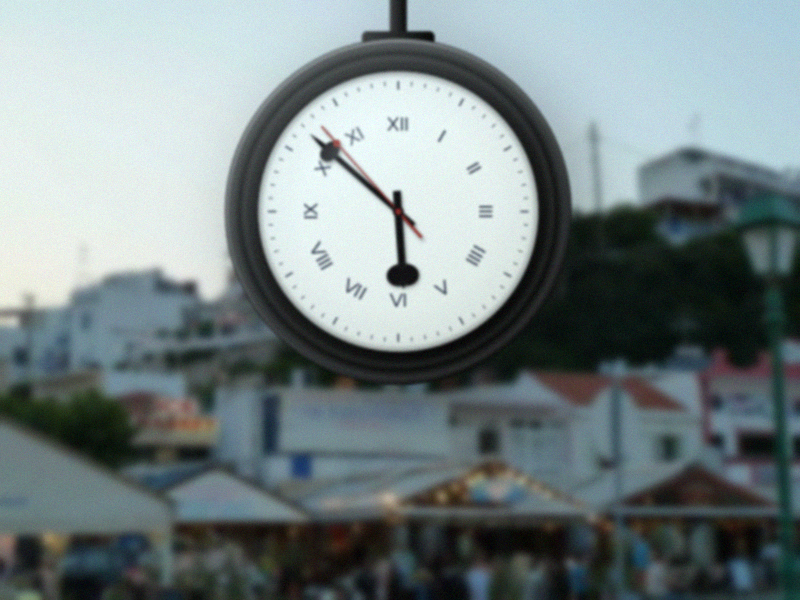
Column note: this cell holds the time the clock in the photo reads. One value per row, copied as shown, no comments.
5:51:53
